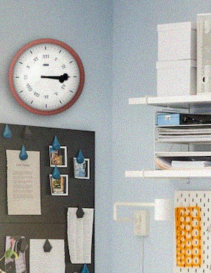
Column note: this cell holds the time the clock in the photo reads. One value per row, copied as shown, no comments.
3:15
